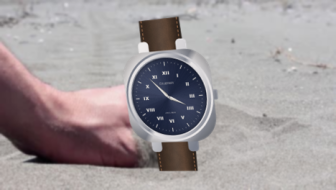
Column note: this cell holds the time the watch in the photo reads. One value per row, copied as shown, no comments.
3:53
